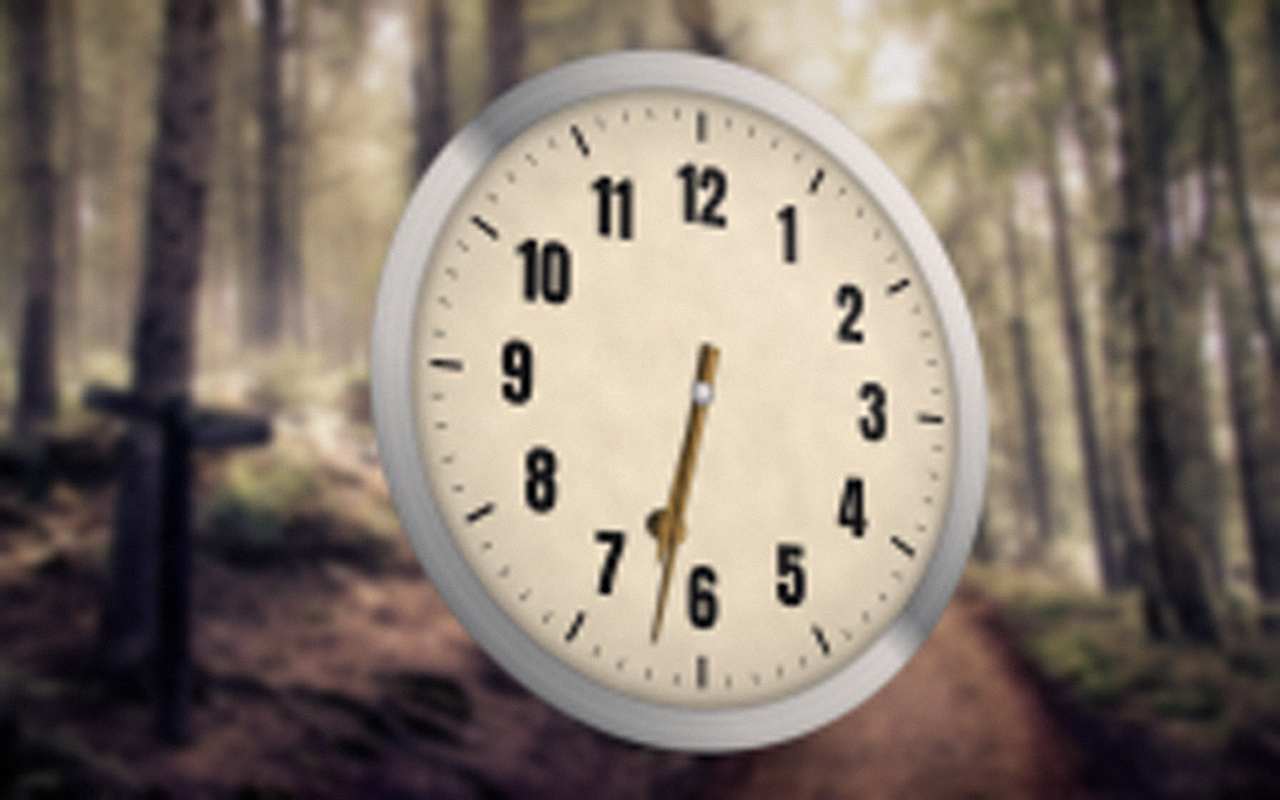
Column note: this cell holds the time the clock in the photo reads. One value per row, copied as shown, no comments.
6:32
